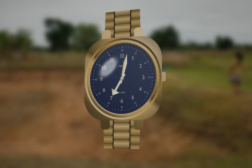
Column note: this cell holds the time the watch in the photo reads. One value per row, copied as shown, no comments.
7:02
